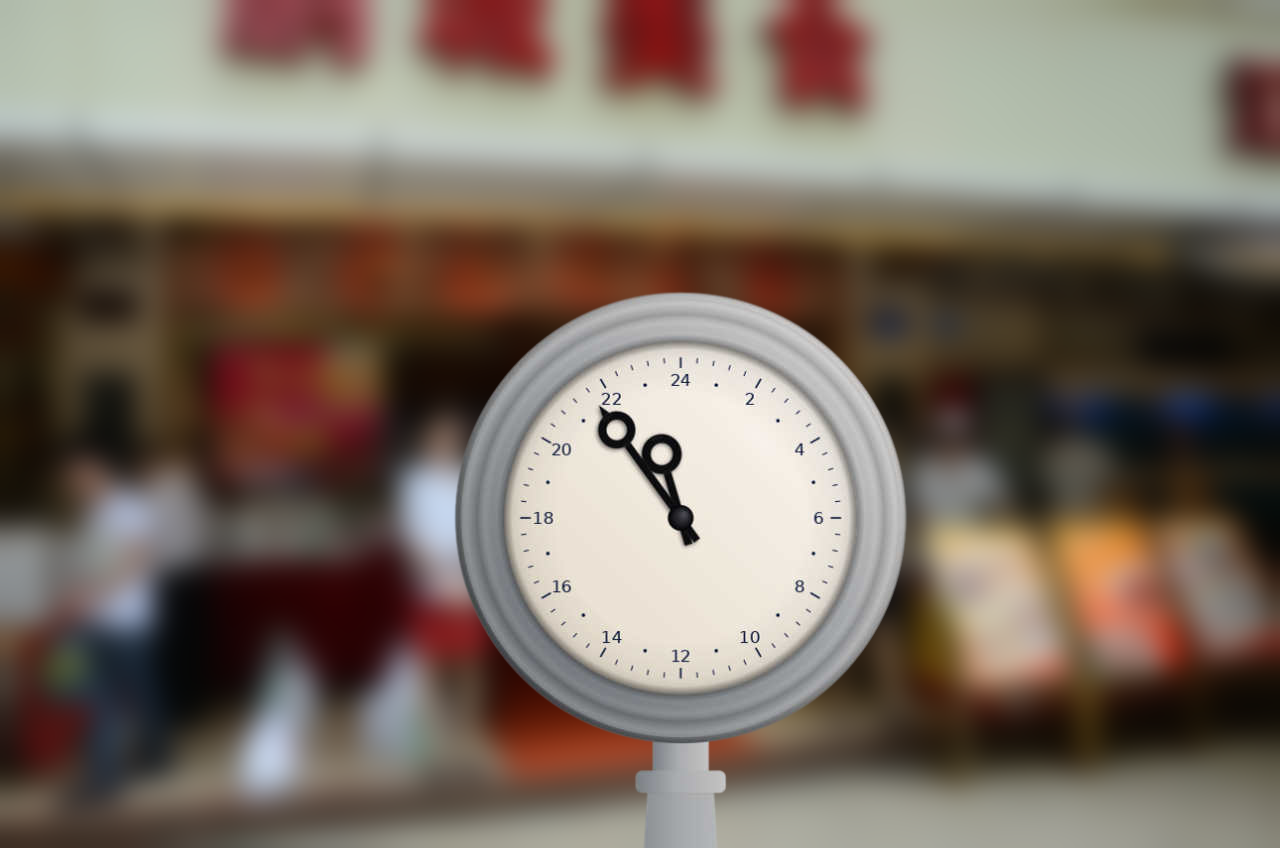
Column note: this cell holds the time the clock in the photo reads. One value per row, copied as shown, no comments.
22:54
